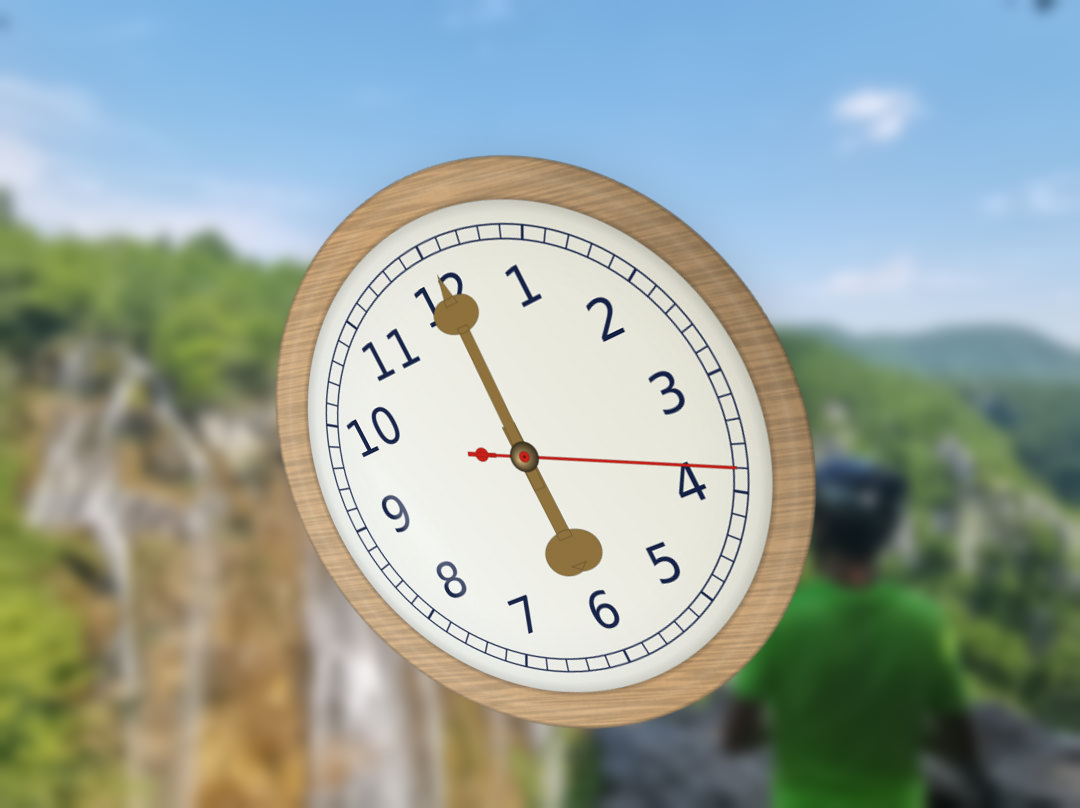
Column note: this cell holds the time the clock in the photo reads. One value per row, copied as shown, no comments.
6:00:19
